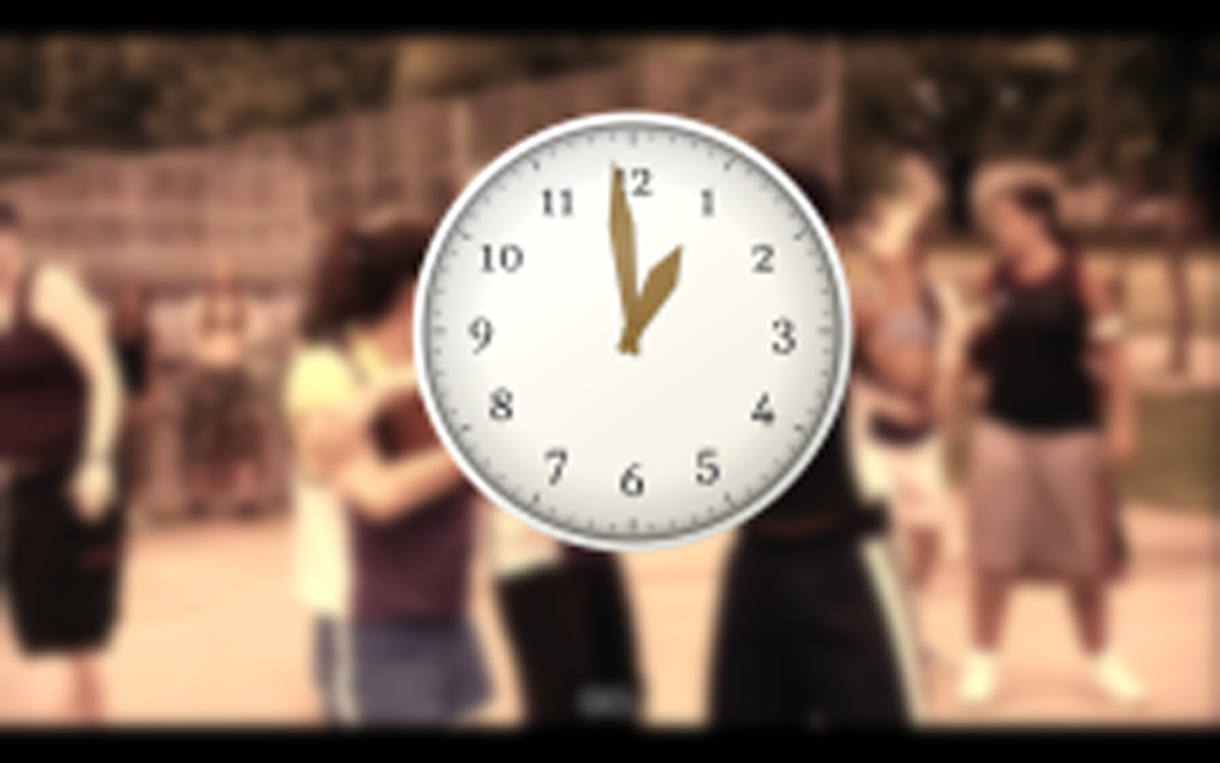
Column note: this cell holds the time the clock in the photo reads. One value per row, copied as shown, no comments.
12:59
